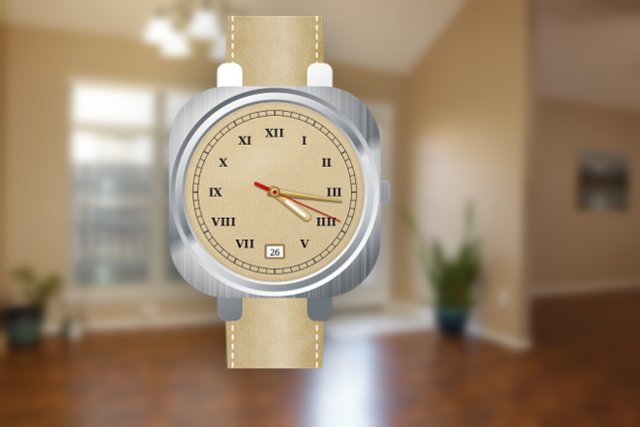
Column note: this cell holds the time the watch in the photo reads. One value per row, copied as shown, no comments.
4:16:19
